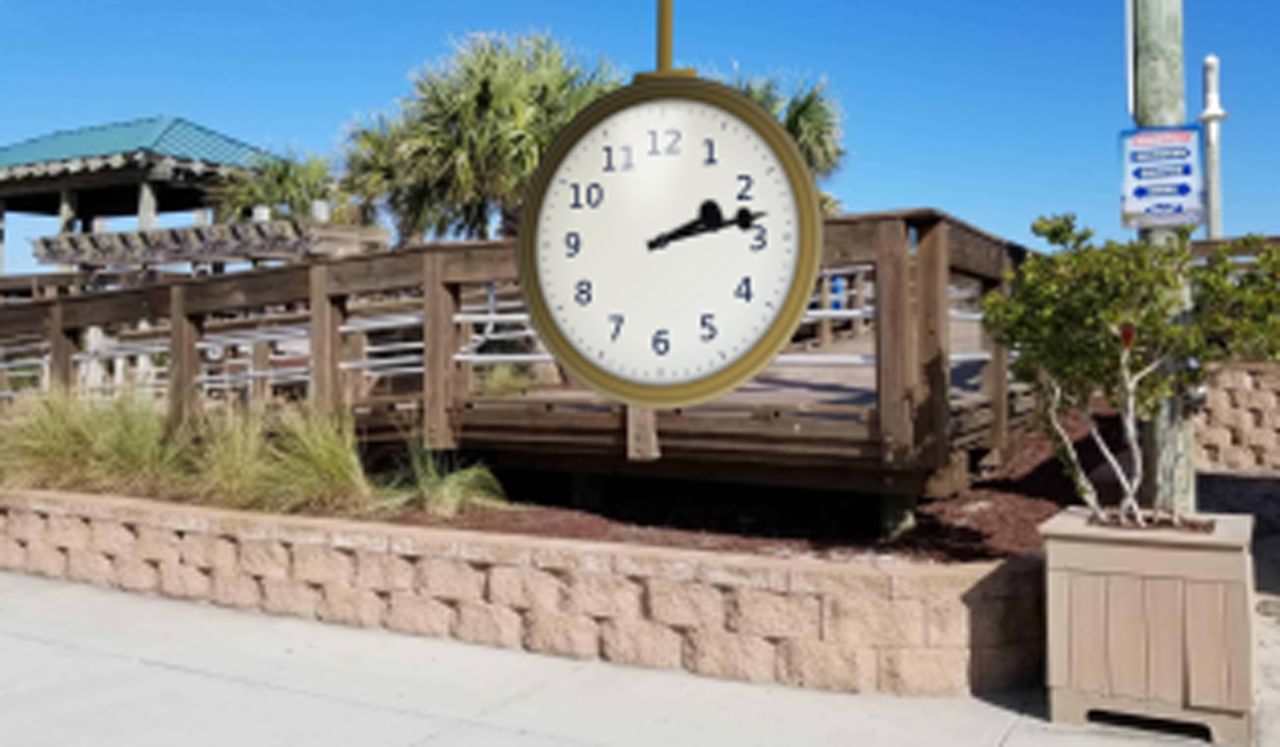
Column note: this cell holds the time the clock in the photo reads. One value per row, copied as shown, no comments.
2:13
